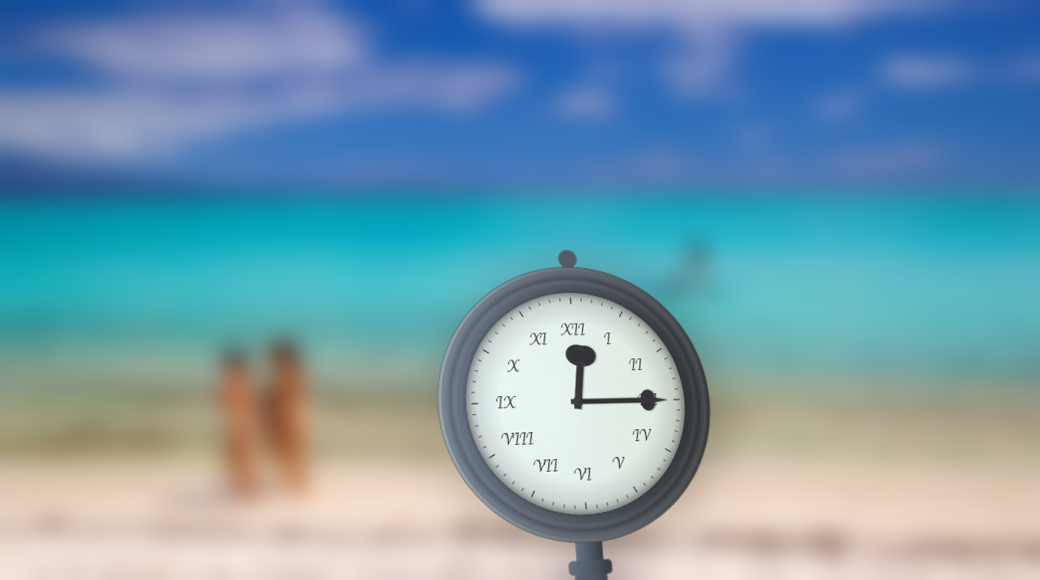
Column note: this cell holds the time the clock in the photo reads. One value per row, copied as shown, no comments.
12:15
